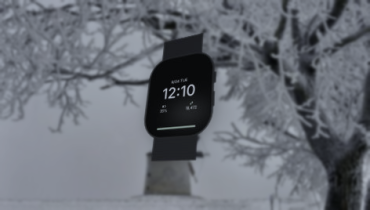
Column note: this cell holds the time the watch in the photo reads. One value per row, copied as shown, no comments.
12:10
